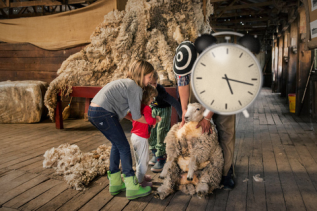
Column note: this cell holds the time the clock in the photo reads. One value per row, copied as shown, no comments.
5:17
